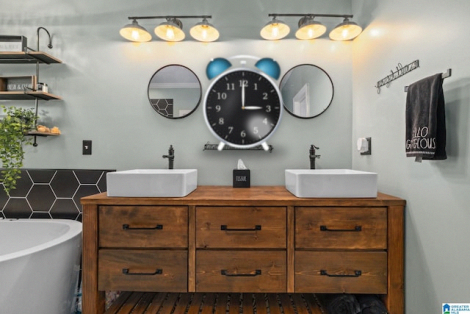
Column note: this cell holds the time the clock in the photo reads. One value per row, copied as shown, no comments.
3:00
